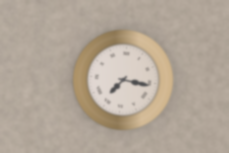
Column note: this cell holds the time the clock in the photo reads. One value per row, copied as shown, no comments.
7:16
